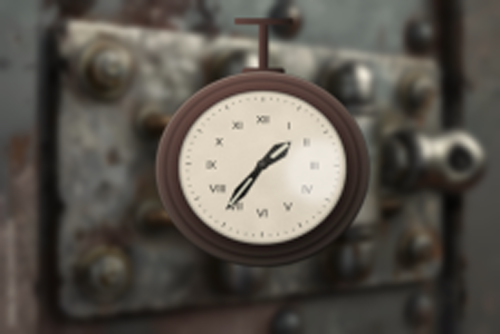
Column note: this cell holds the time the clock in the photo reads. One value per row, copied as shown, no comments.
1:36
